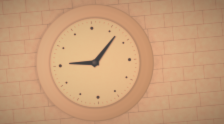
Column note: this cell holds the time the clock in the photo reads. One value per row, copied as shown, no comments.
9:07
